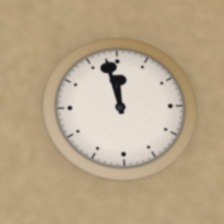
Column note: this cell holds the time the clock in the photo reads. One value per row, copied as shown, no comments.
11:58
